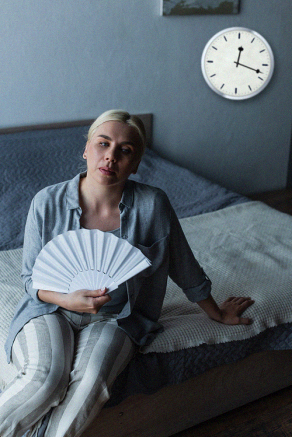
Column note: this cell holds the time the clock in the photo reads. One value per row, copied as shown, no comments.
12:18
